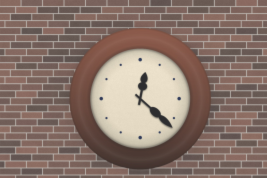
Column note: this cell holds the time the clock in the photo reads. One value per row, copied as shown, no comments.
12:22
